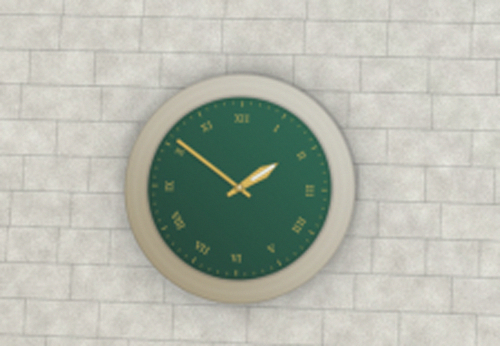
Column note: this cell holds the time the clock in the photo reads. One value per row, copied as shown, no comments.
1:51
